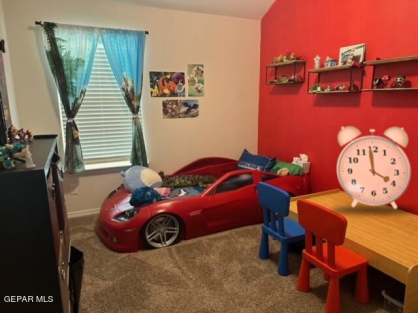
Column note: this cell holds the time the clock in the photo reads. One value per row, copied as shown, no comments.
3:59
